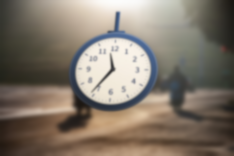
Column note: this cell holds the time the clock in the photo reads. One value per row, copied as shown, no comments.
11:36
